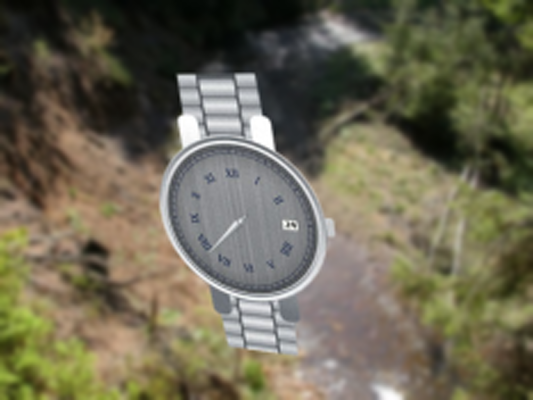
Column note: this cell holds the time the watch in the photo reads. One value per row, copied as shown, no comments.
7:38
